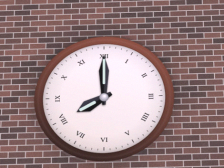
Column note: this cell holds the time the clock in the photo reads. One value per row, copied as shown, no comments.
8:00
